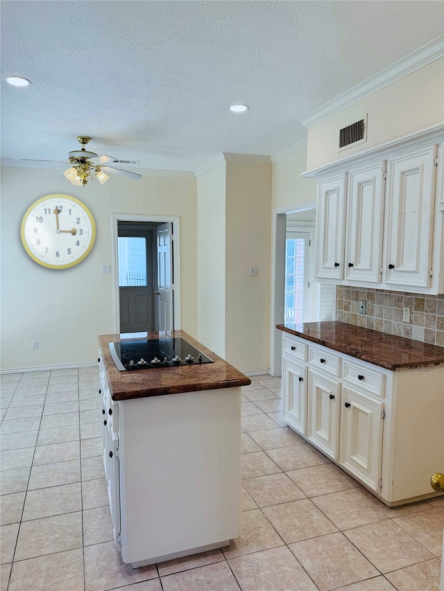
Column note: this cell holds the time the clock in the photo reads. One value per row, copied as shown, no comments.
2:59
